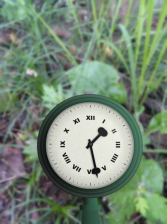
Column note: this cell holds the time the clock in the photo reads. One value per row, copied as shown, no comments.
1:28
